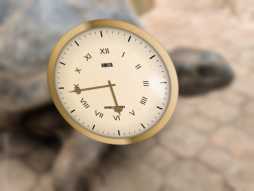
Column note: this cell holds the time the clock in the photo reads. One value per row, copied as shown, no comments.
5:44
